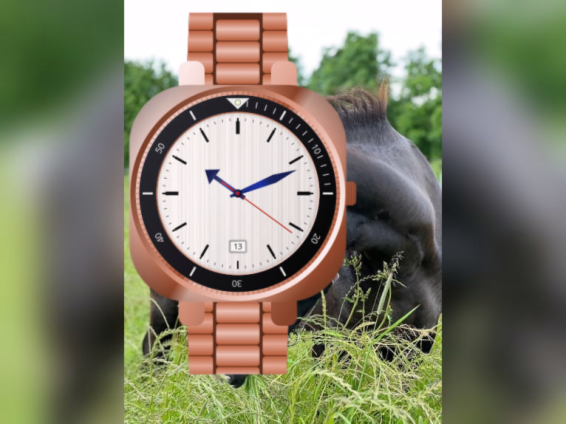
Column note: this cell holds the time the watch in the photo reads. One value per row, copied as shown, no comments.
10:11:21
